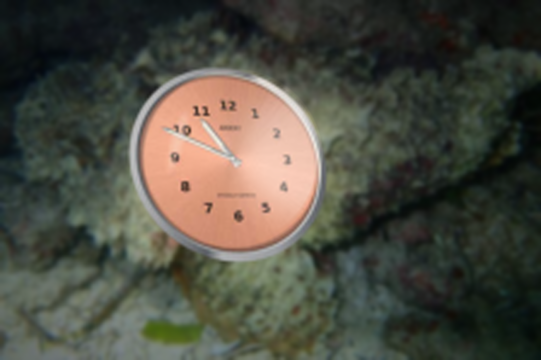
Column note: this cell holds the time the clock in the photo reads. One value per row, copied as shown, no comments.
10:49
